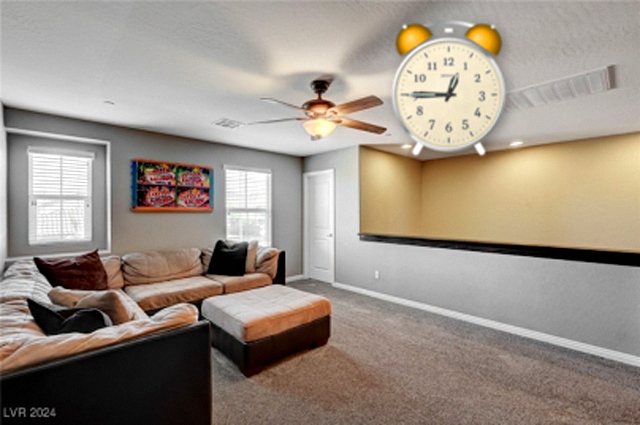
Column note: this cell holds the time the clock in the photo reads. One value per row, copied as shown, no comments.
12:45
